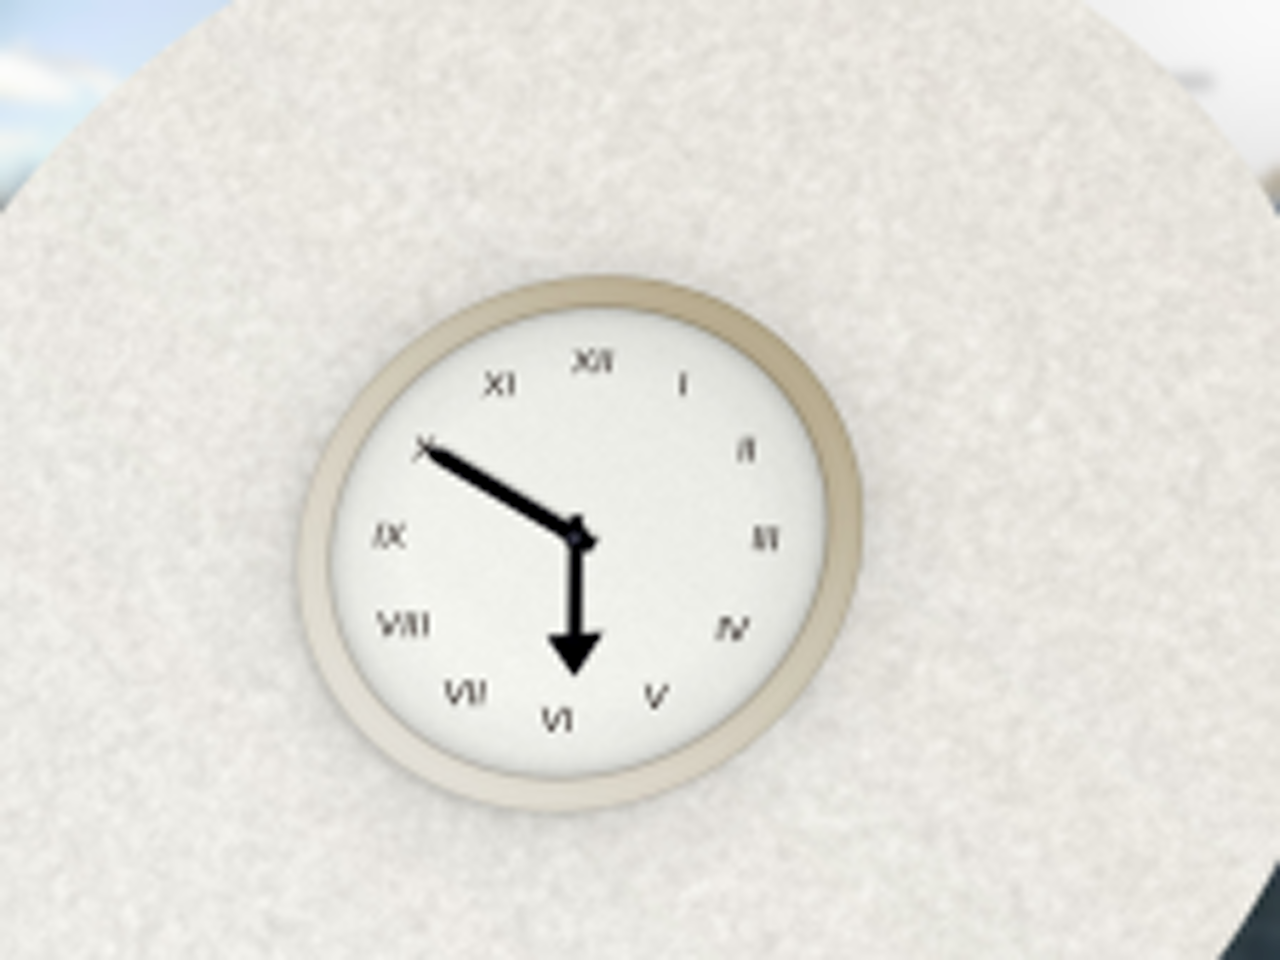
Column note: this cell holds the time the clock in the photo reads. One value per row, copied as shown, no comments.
5:50
